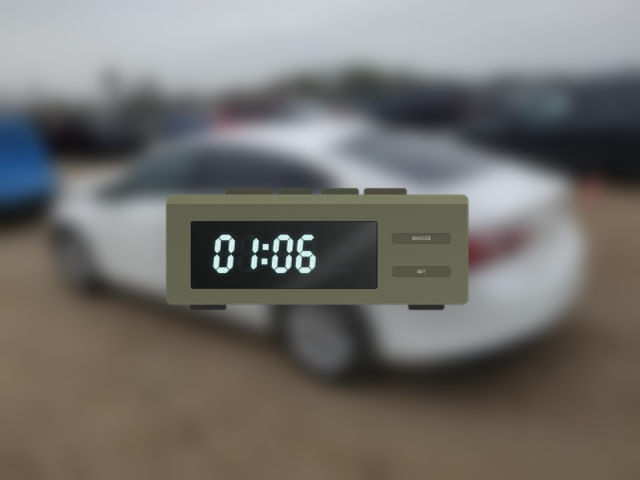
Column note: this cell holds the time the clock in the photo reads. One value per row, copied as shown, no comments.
1:06
